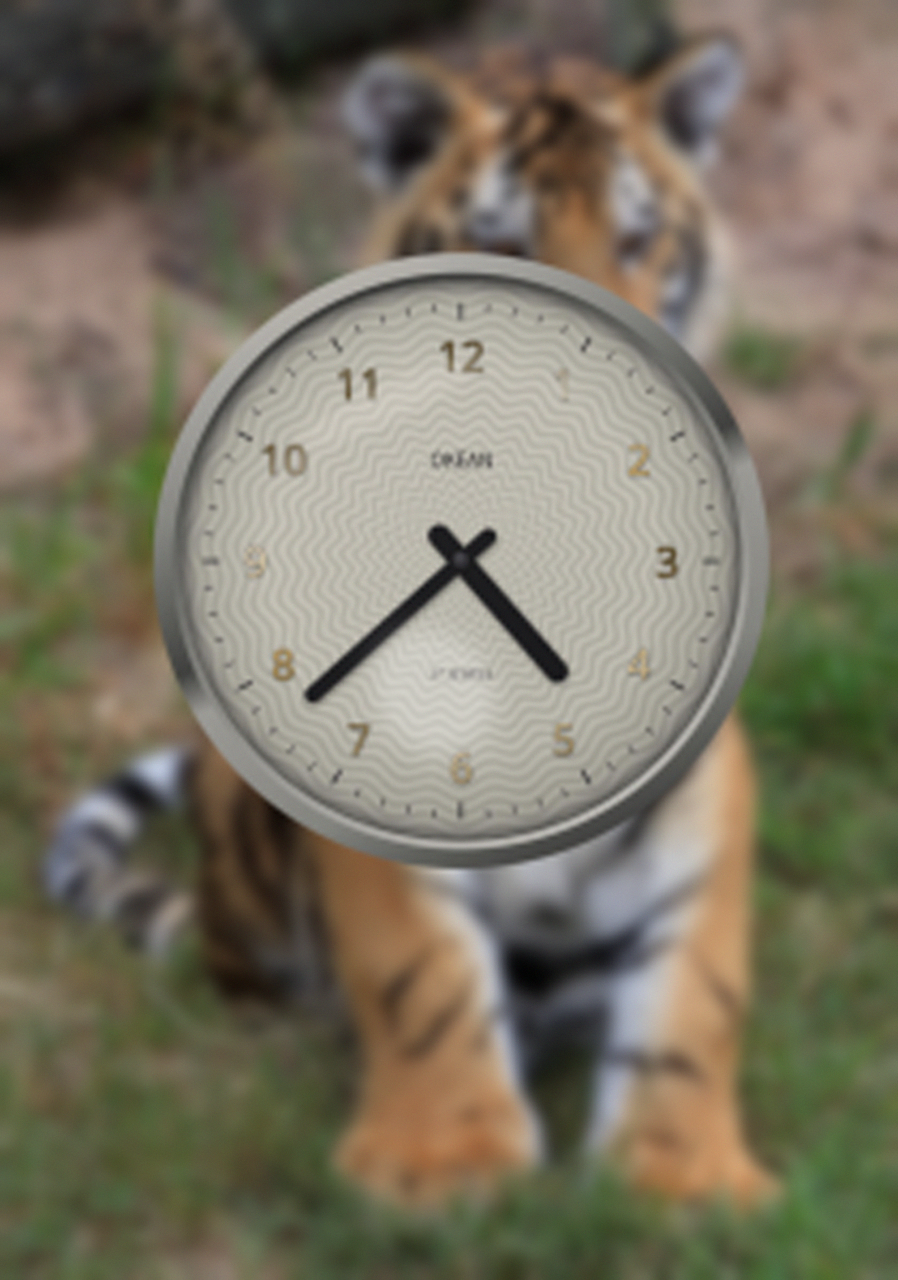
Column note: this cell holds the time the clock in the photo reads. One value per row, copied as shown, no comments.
4:38
